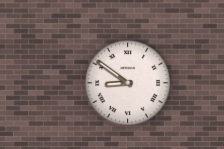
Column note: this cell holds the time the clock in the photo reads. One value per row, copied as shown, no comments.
8:51
